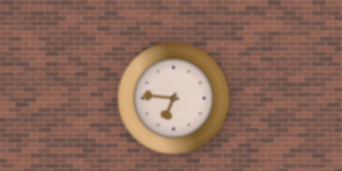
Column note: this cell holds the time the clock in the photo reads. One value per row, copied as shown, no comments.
6:46
